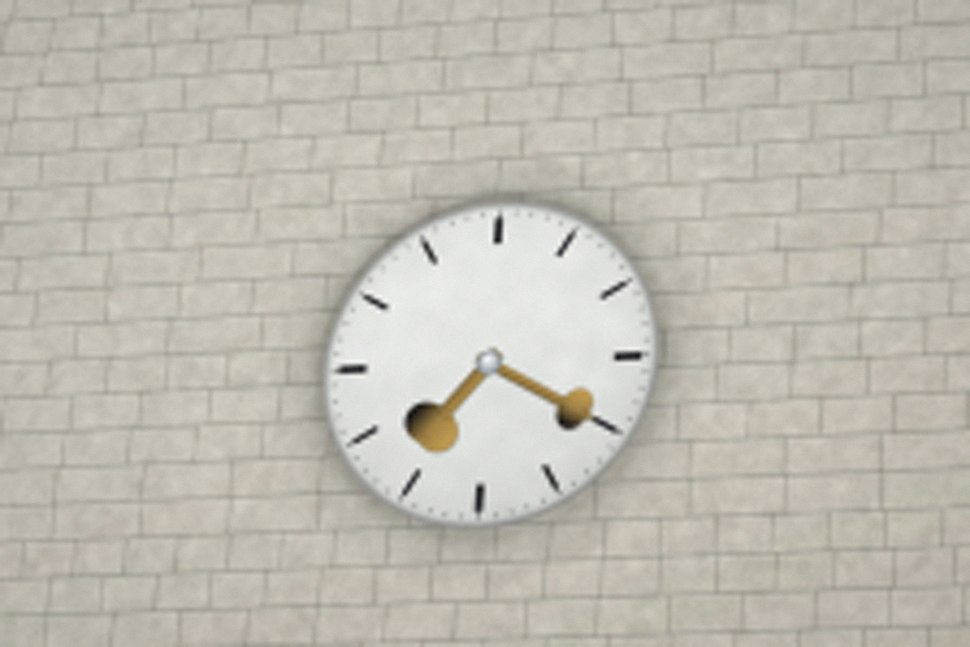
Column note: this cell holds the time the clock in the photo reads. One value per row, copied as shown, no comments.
7:20
